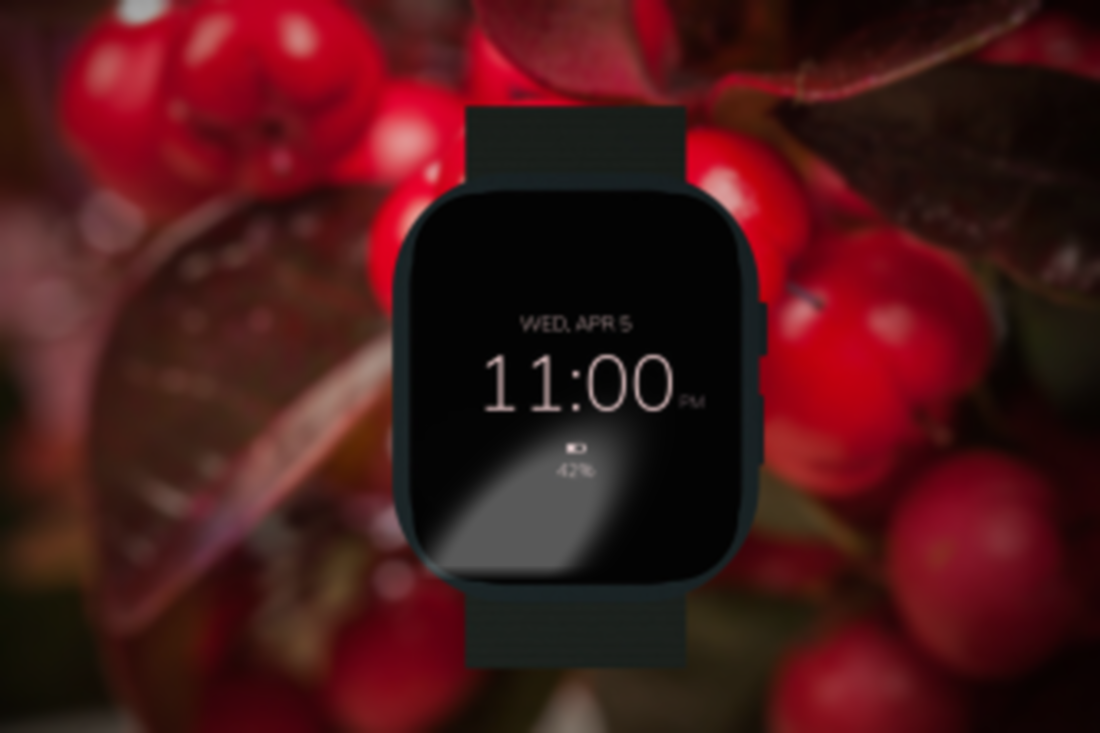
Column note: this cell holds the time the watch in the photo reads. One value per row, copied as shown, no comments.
11:00
